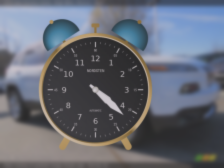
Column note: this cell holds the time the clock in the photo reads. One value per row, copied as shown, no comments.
4:22
